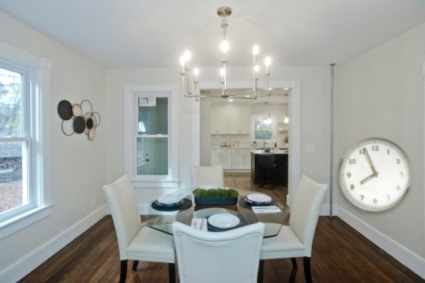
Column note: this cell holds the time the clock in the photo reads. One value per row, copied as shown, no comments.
7:56
